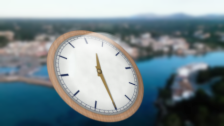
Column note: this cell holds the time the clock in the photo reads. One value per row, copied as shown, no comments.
12:30
